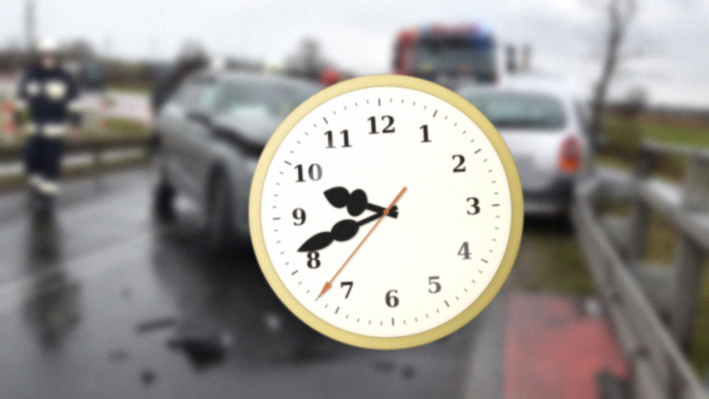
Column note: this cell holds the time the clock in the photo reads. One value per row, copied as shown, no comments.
9:41:37
